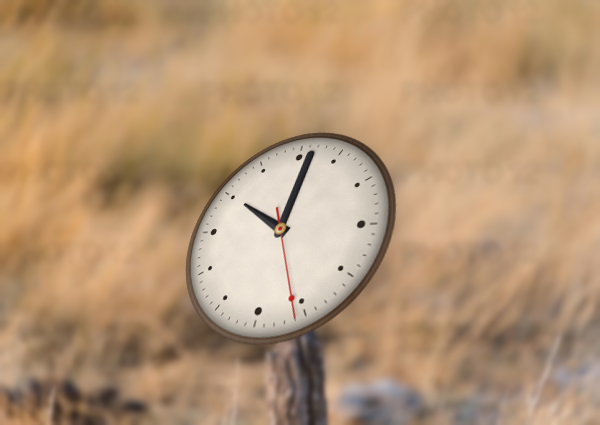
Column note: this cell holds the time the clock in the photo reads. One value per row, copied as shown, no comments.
10:01:26
